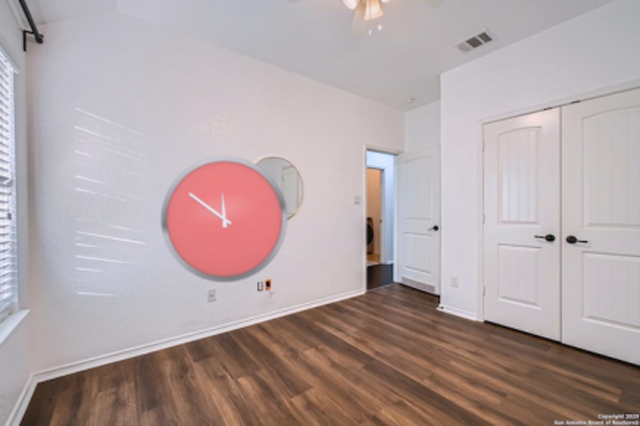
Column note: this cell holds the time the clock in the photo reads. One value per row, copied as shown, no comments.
11:51
